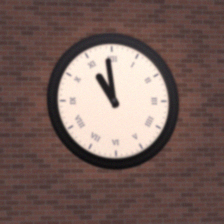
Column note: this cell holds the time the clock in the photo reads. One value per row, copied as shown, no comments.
10:59
